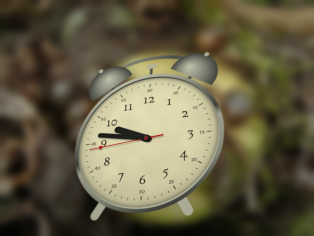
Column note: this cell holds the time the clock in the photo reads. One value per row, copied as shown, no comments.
9:46:44
